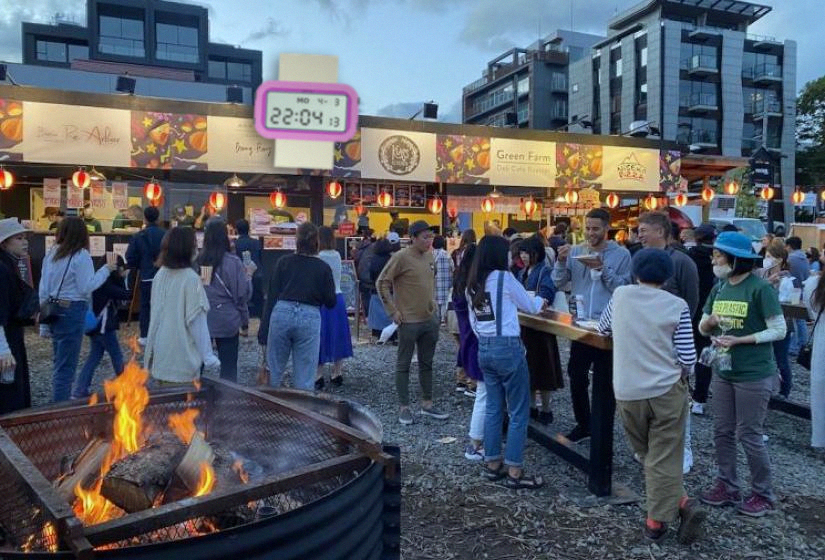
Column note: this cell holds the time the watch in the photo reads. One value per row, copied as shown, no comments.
22:04
